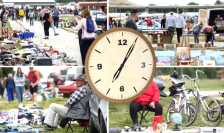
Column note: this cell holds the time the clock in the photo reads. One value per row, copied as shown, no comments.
7:05
